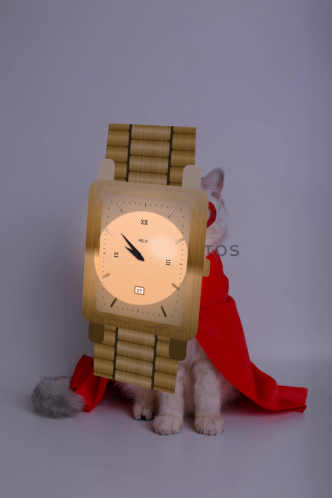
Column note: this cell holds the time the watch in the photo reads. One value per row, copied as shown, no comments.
9:52
